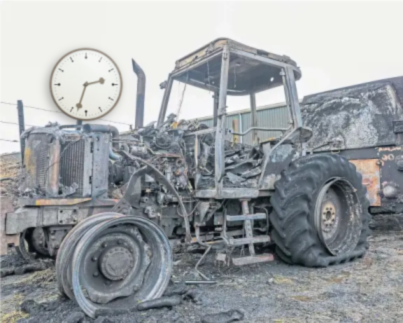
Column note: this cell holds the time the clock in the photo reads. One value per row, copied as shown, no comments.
2:33
